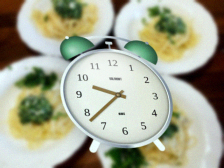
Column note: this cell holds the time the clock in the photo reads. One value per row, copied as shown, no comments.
9:38
